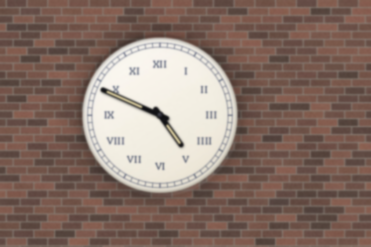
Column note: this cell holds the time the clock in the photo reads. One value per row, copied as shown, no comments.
4:49
